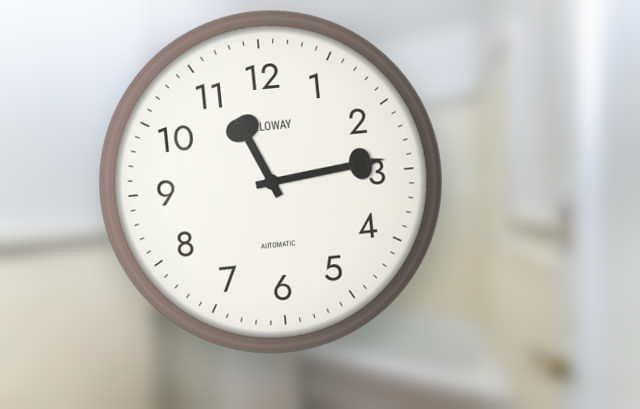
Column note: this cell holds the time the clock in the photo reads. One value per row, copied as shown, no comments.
11:14
